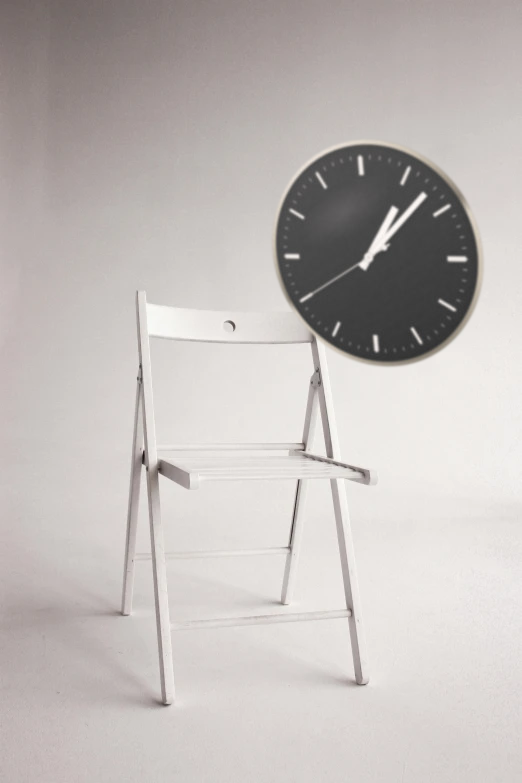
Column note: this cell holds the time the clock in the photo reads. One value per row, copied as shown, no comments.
1:07:40
